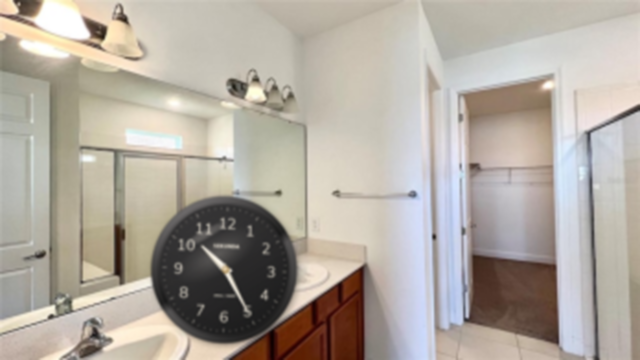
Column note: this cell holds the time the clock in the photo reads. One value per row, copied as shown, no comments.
10:25
